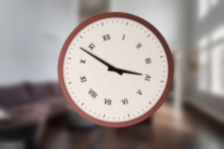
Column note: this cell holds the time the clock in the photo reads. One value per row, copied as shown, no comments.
3:53
